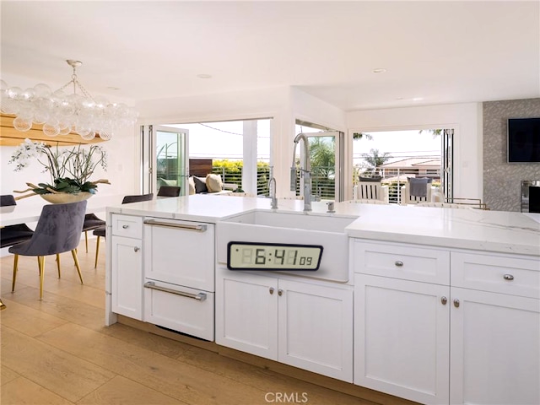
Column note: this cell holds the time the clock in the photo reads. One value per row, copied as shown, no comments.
6:41:09
